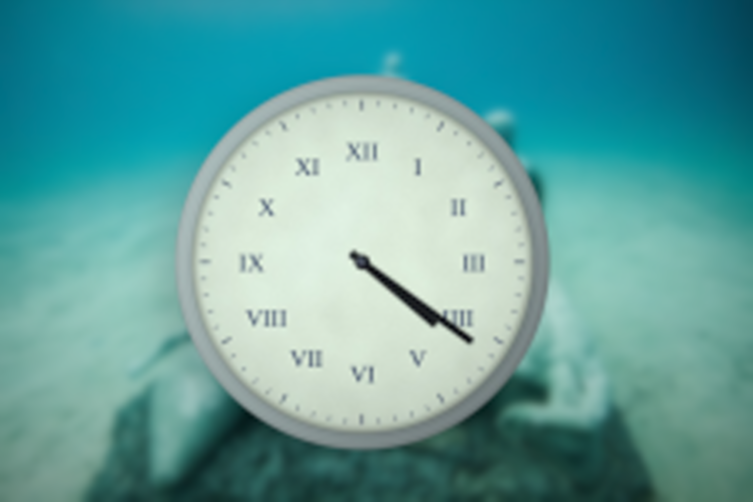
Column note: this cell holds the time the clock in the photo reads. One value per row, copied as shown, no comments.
4:21
